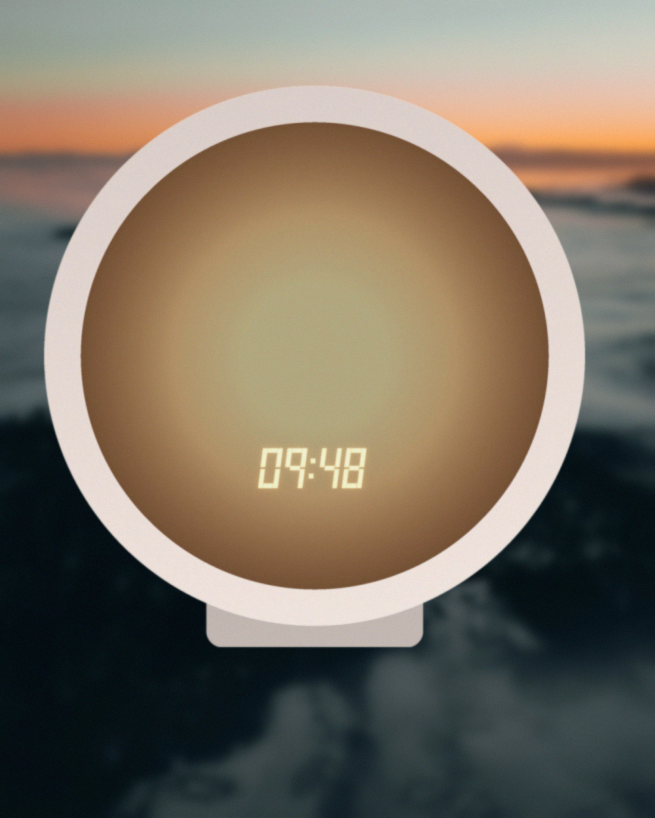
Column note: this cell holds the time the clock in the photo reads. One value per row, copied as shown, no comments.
9:48
